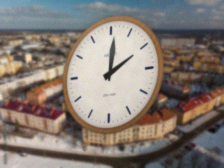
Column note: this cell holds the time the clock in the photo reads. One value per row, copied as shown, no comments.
2:01
